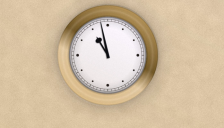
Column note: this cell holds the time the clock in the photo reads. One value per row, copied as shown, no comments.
10:58
